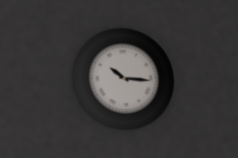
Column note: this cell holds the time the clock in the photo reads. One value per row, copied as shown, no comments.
10:16
